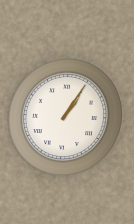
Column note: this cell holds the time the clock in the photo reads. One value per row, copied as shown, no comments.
1:05
